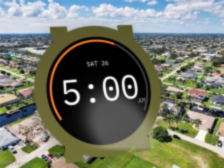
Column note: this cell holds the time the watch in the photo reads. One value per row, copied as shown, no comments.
5:00
